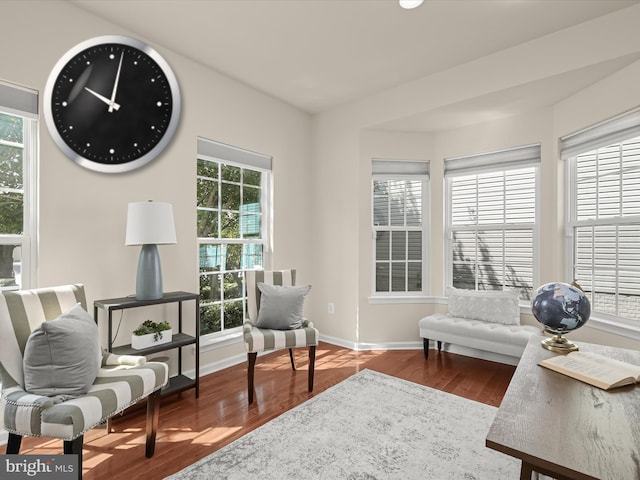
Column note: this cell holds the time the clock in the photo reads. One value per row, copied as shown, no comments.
10:02
